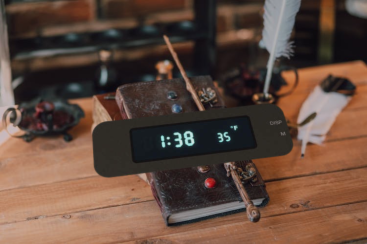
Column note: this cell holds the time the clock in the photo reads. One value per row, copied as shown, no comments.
1:38
